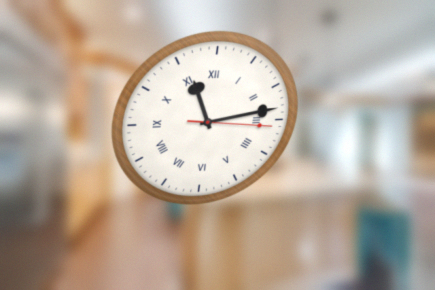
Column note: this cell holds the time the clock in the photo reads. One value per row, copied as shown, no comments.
11:13:16
